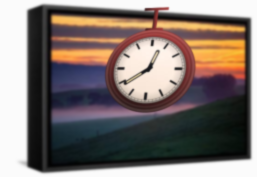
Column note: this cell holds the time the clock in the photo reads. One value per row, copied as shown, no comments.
12:39
